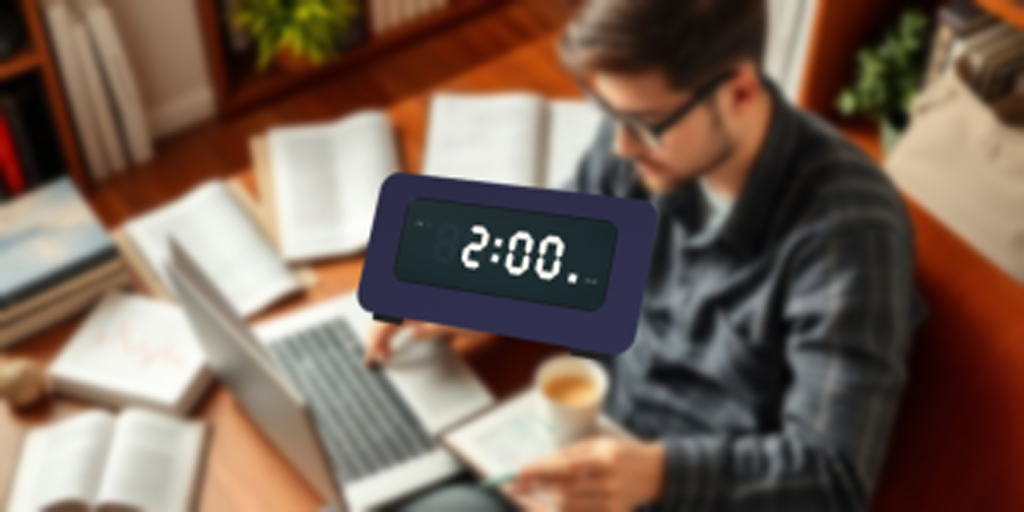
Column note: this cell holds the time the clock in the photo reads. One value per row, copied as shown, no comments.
2:00
